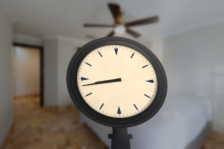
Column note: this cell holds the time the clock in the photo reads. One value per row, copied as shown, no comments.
8:43
